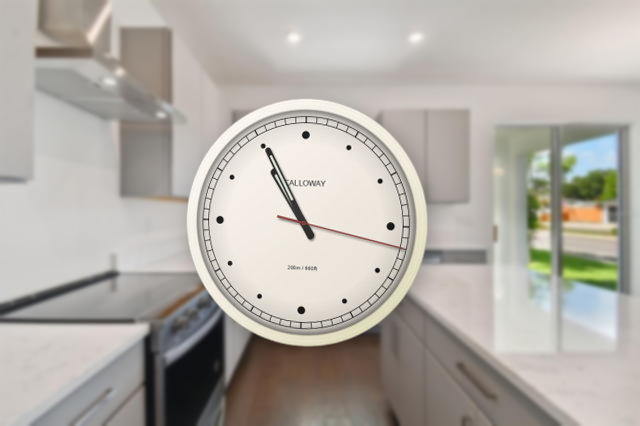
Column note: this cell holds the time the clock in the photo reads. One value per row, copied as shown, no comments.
10:55:17
